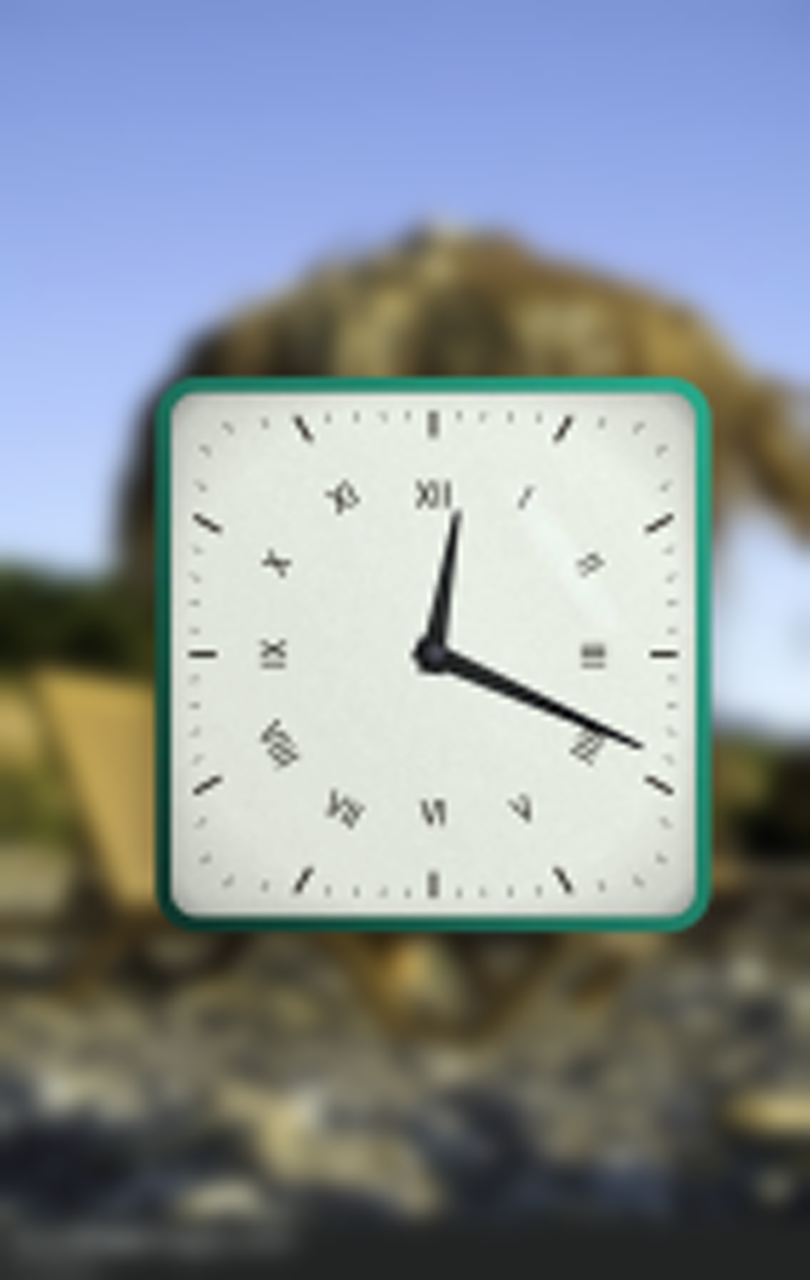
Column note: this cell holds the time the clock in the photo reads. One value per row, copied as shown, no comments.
12:19
